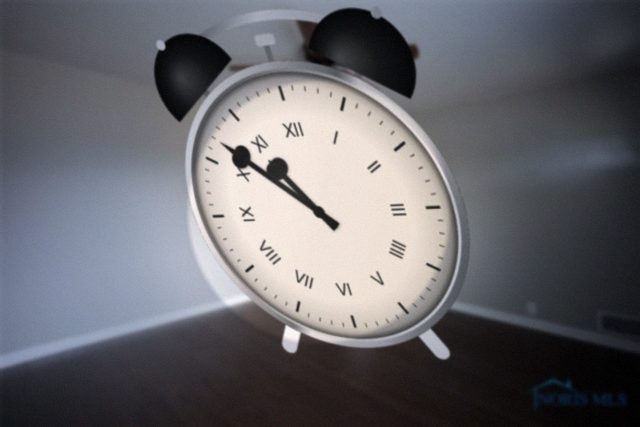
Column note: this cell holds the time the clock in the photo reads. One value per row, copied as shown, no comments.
10:52
